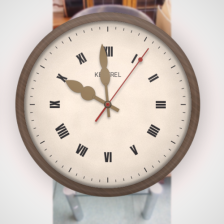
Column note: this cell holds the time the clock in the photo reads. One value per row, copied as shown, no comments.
9:59:06
